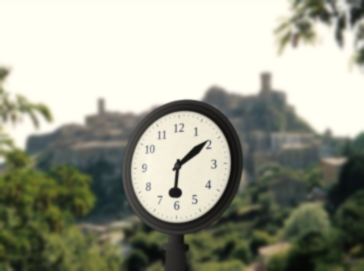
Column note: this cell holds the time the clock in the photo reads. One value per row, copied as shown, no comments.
6:09
